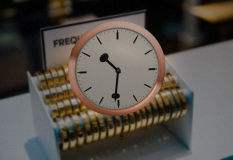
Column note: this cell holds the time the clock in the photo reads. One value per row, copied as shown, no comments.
10:31
